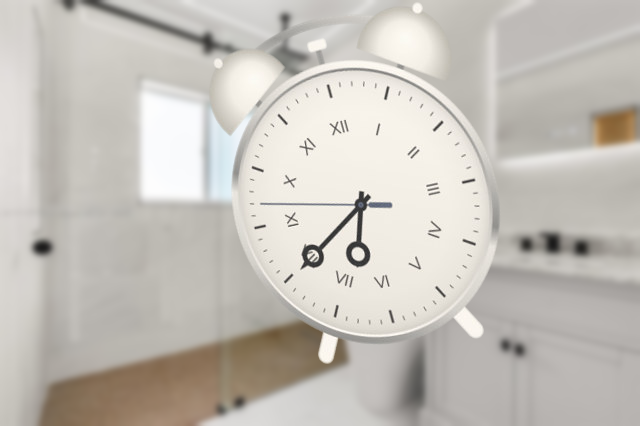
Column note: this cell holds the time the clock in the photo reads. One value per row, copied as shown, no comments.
6:39:47
